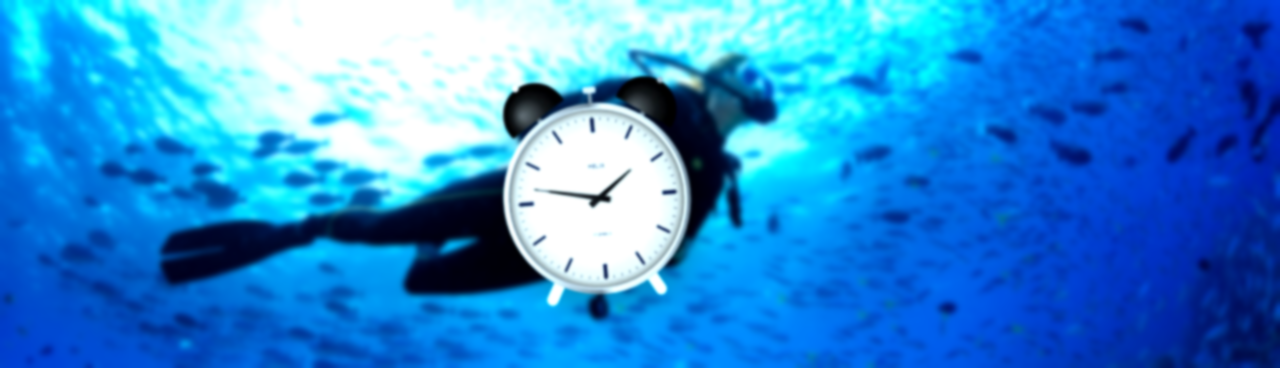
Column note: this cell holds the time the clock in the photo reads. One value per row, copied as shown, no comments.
1:47
